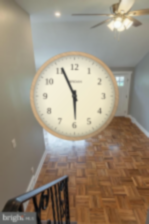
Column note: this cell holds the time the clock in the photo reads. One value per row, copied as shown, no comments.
5:56
